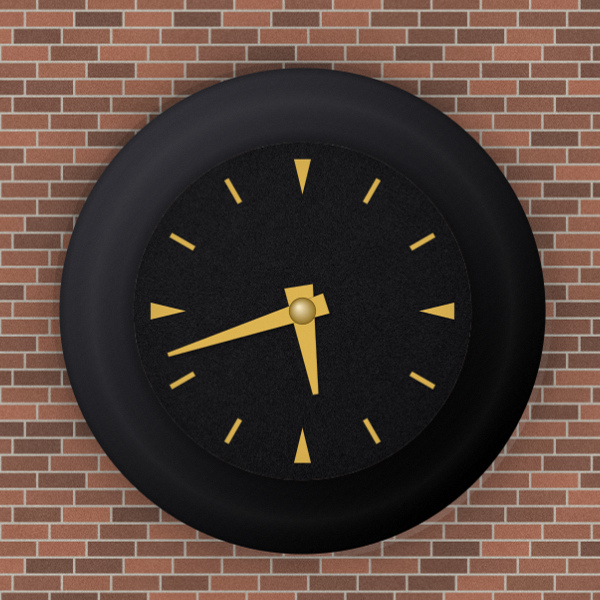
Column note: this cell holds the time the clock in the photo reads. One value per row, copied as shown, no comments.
5:42
